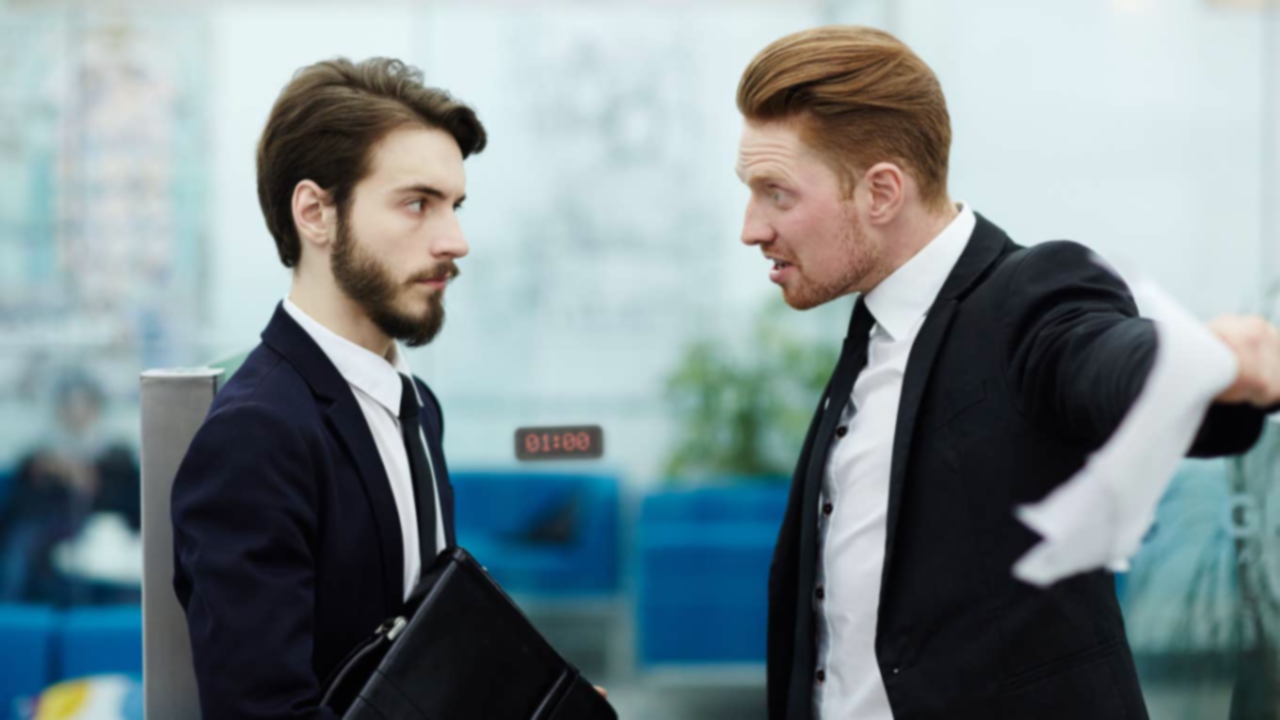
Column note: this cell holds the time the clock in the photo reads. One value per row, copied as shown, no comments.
1:00
